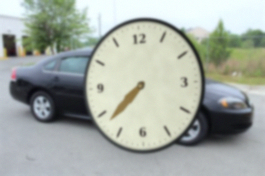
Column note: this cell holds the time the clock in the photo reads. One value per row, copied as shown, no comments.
7:38
